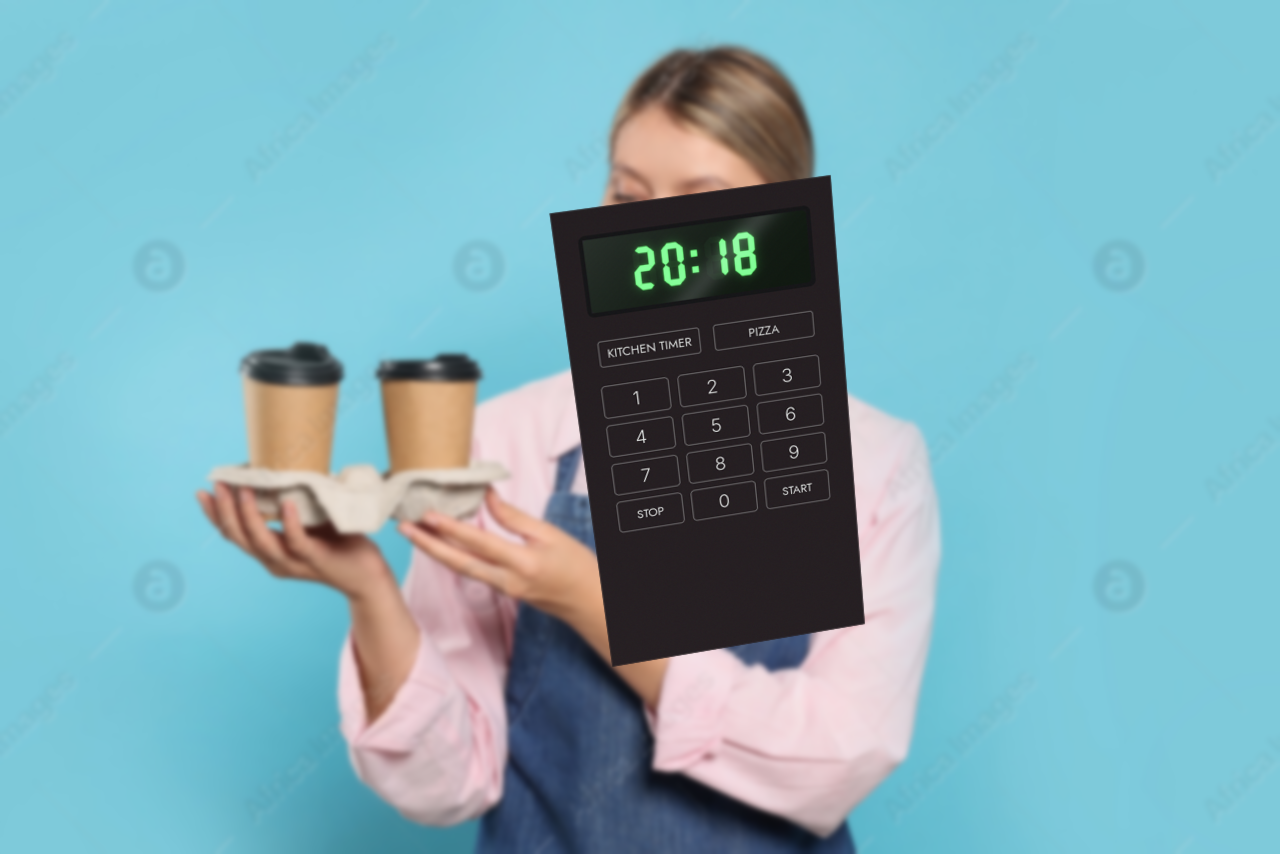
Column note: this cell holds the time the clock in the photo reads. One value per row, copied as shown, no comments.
20:18
